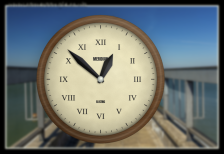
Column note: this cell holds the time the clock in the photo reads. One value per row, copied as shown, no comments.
12:52
